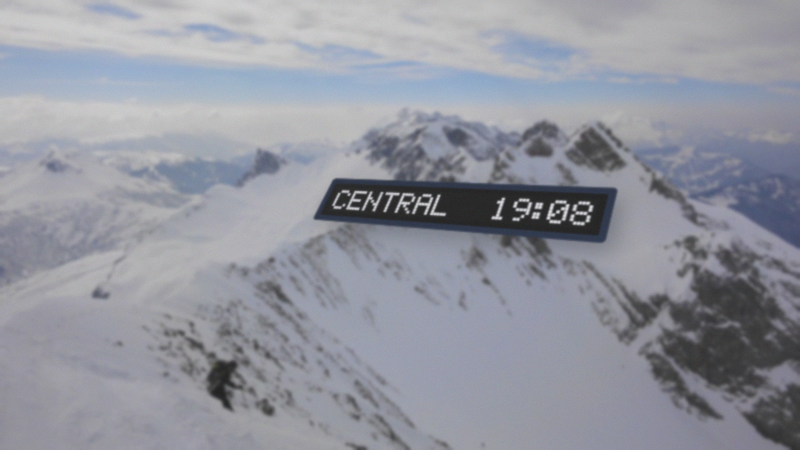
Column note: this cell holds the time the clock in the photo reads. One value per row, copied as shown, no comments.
19:08
